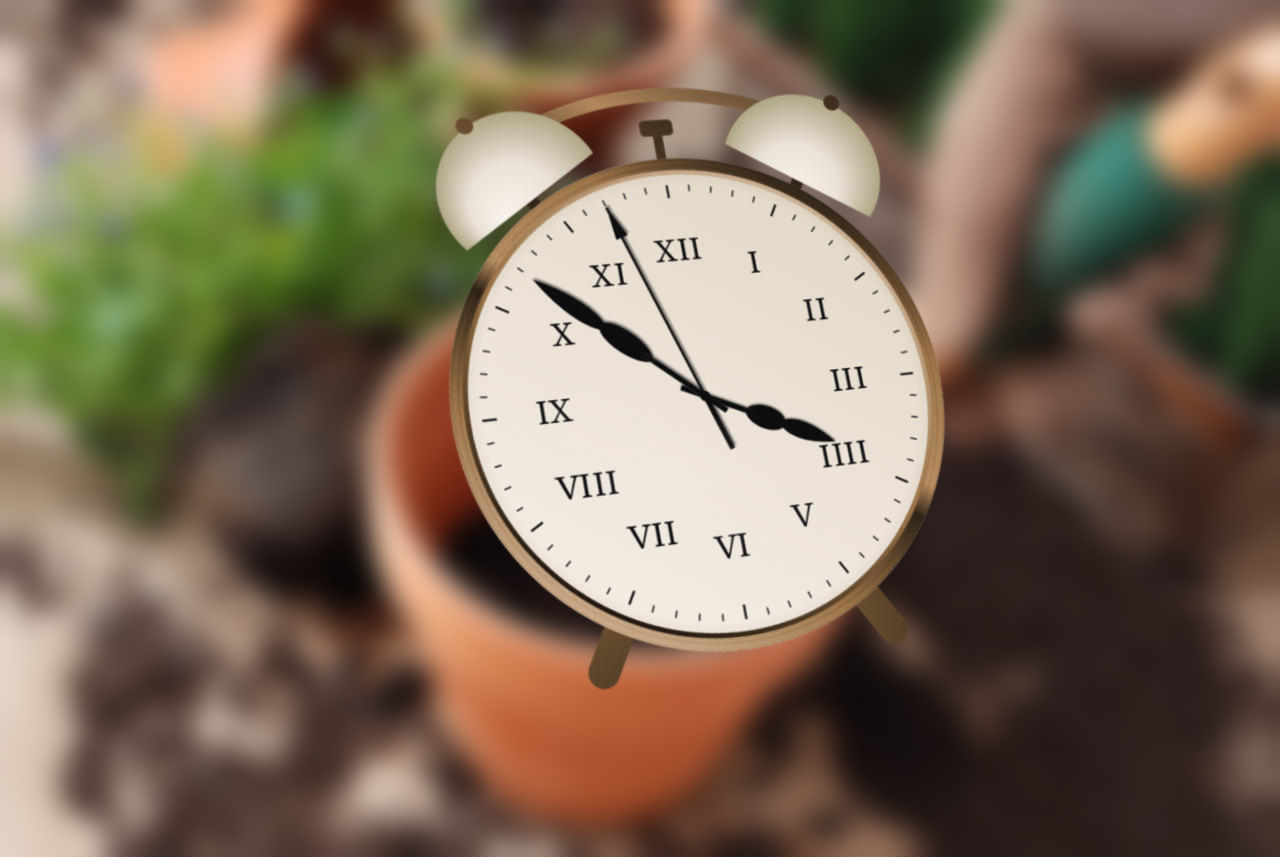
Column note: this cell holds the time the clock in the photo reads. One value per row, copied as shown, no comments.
3:51:57
